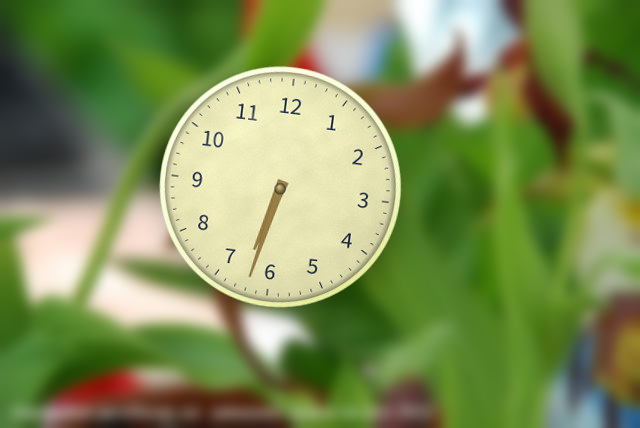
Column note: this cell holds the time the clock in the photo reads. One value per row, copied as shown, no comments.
6:32
